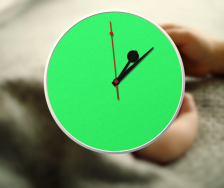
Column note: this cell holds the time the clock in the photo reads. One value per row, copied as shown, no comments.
1:07:59
